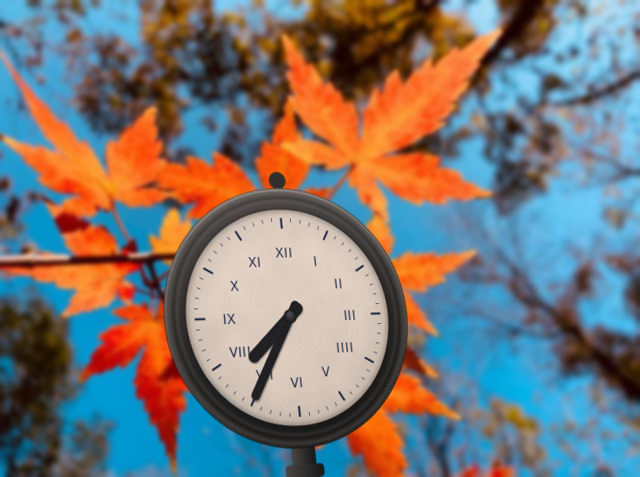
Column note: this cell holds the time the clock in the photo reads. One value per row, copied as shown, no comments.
7:35
